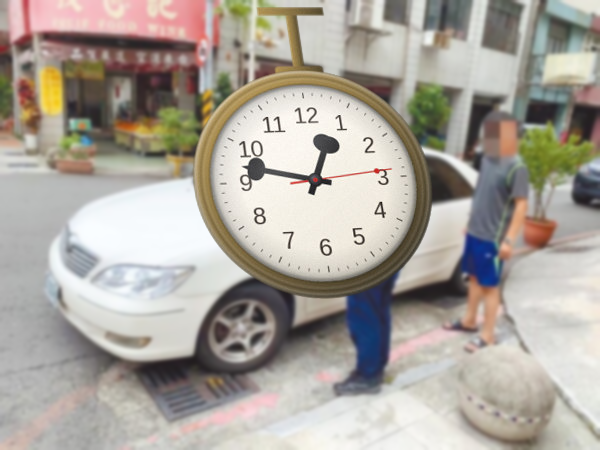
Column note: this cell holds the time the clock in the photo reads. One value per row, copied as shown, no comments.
12:47:14
